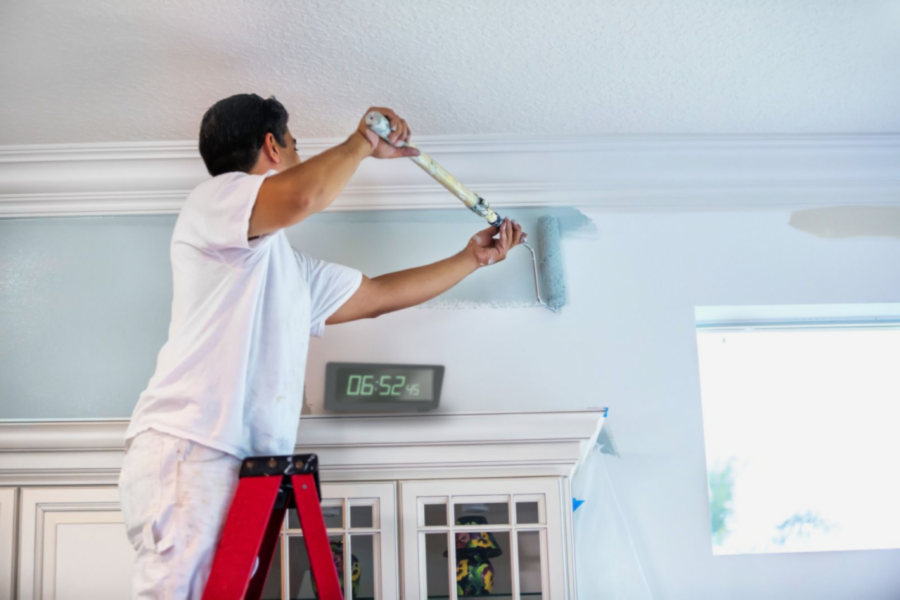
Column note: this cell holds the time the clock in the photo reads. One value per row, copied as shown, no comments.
6:52
